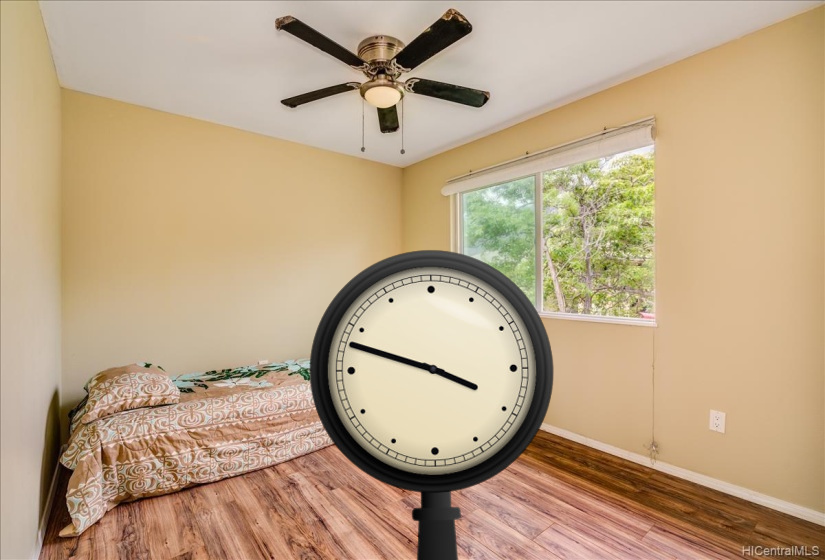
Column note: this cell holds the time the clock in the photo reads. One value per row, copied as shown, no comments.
3:48
